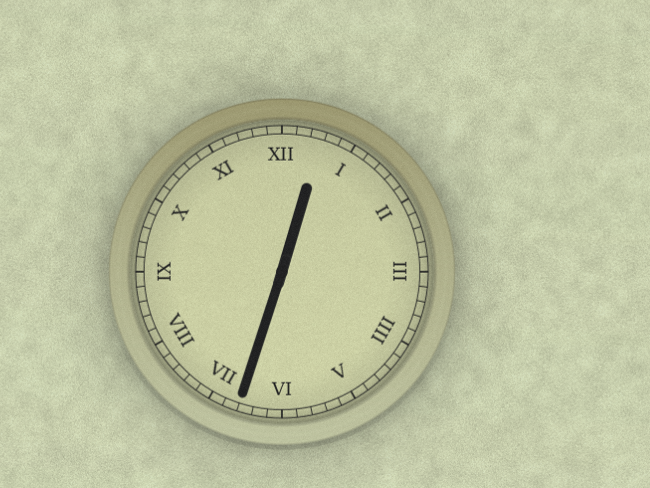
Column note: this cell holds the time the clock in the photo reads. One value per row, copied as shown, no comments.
12:33
